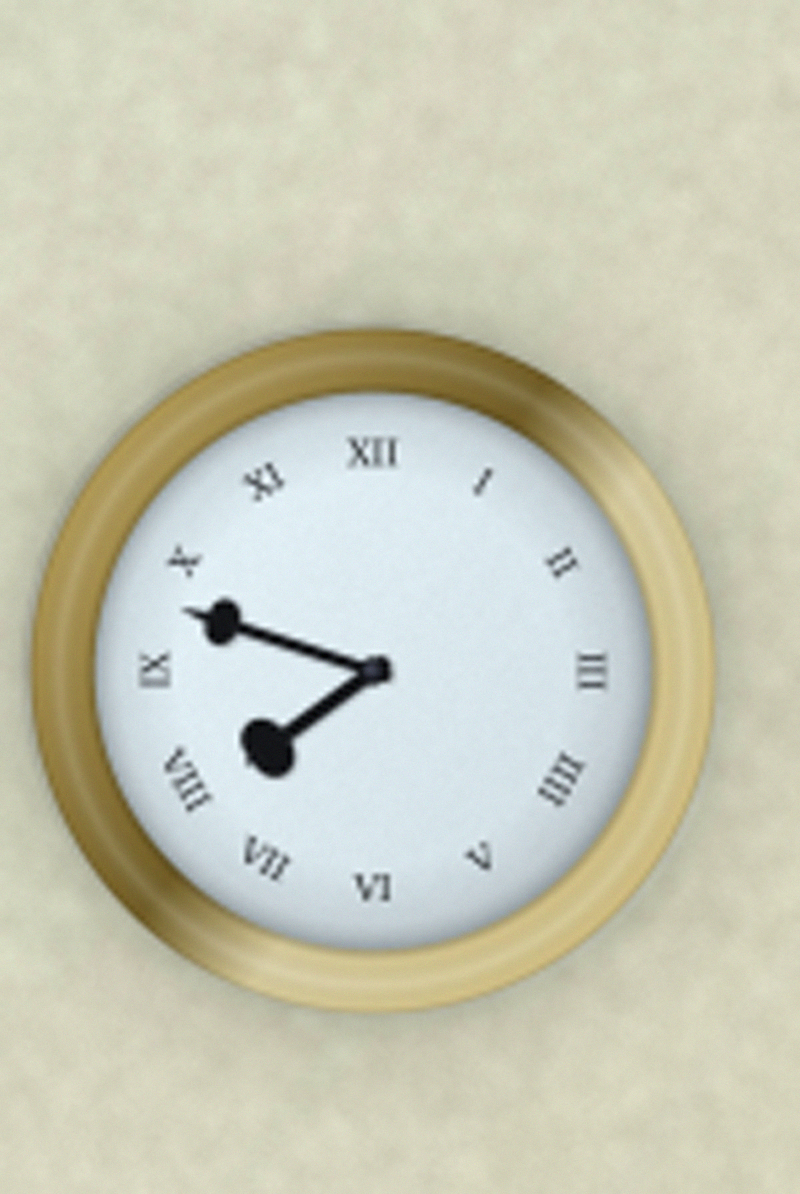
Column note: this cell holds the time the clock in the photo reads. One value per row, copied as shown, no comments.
7:48
